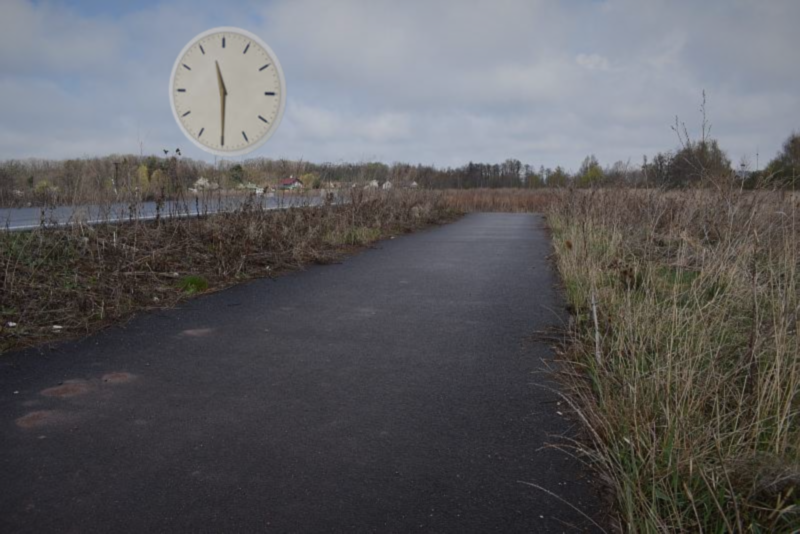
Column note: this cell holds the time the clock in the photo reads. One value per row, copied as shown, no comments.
11:30
